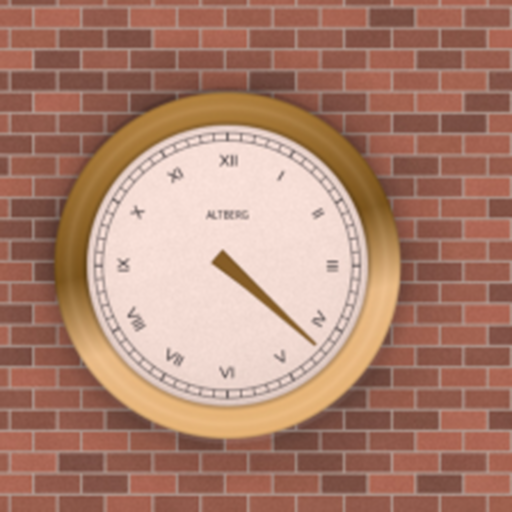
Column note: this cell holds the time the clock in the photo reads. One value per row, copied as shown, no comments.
4:22
